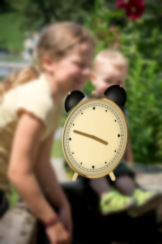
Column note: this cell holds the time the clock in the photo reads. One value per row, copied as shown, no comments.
3:48
